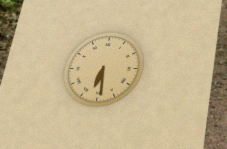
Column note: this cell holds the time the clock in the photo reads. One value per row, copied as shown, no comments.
6:29
